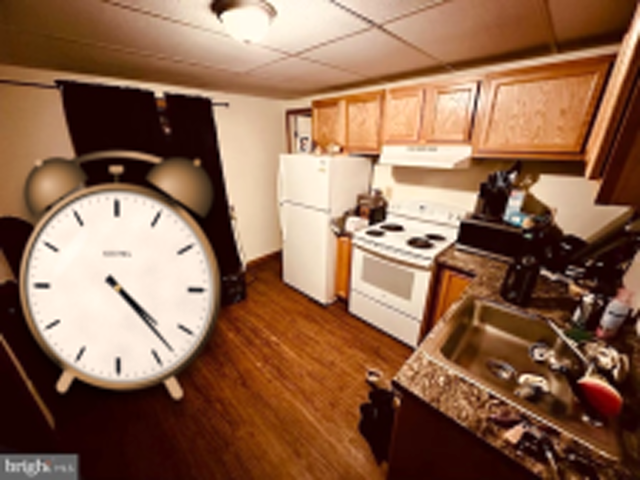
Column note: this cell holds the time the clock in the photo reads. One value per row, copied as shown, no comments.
4:23
